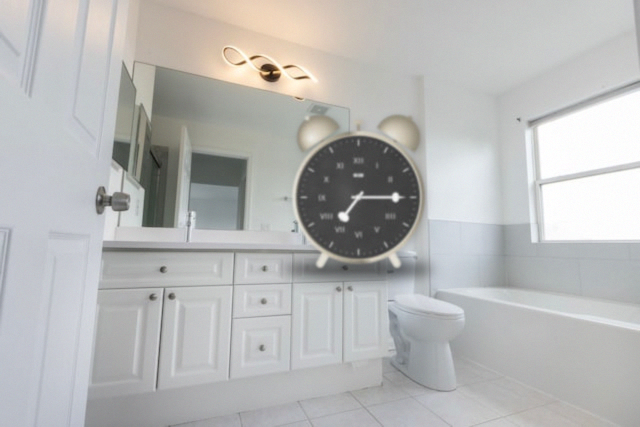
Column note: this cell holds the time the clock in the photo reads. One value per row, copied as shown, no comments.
7:15
